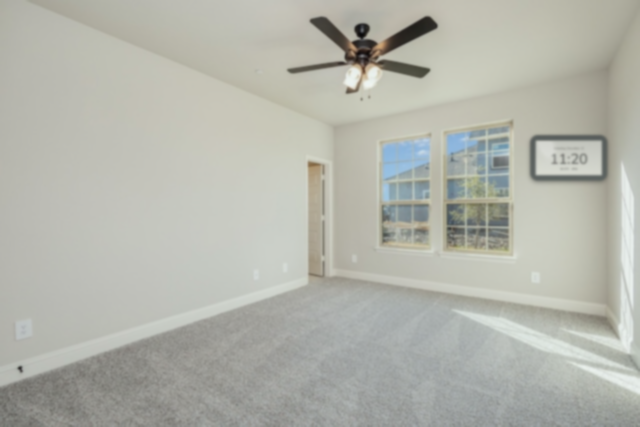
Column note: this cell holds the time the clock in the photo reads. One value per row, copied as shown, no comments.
11:20
